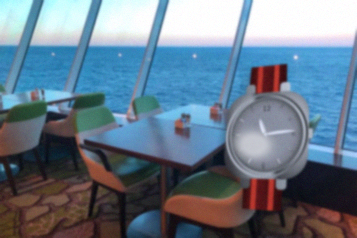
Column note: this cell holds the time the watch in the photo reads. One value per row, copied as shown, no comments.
11:14
